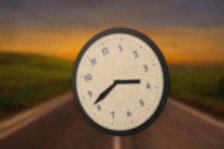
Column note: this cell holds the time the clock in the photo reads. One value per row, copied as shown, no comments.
3:42
